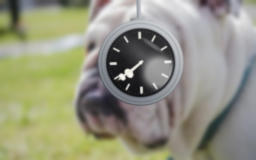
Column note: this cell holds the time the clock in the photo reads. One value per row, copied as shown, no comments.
7:39
